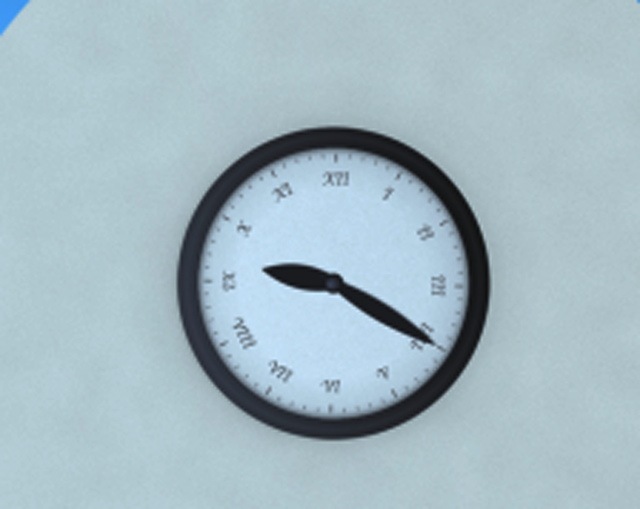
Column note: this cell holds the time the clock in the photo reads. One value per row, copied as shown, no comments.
9:20
